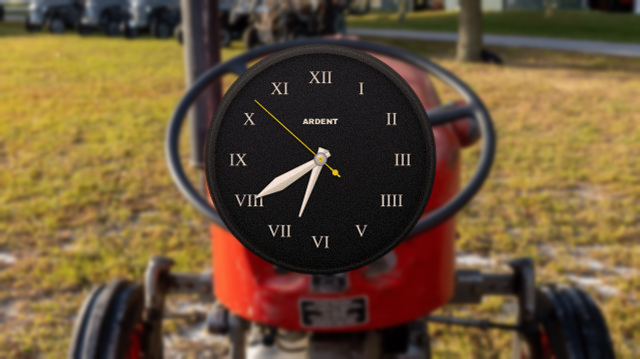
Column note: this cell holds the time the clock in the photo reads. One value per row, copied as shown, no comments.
6:39:52
